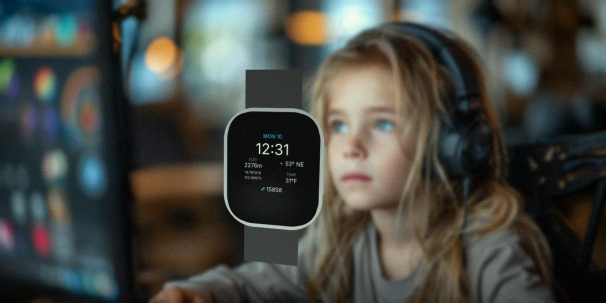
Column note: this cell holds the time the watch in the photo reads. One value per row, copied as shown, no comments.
12:31
